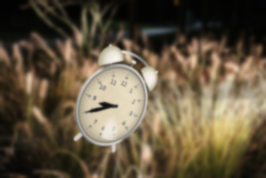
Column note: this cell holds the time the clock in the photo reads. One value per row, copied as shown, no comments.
8:40
